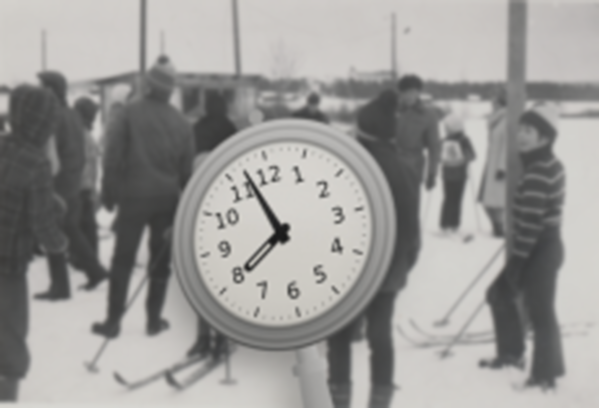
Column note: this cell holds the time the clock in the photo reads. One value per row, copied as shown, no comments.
7:57
